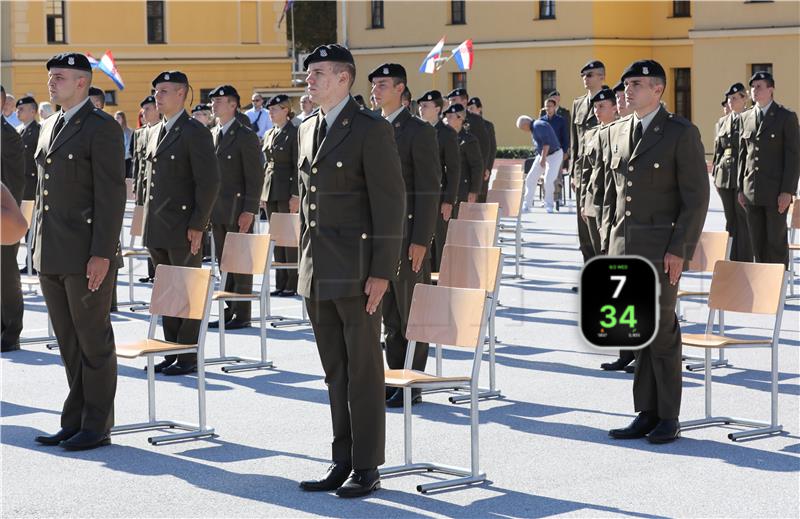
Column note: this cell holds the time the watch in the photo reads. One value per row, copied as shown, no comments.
7:34
